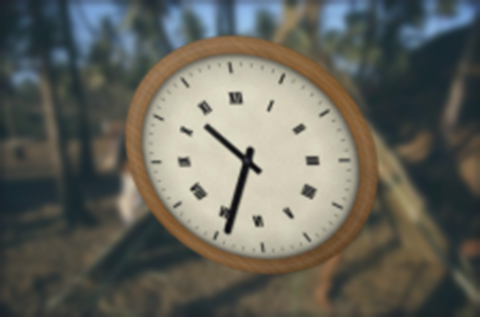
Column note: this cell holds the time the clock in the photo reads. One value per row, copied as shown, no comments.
10:34
